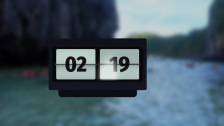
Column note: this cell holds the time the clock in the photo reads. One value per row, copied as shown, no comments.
2:19
